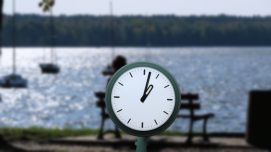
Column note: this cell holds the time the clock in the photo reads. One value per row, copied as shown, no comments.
1:02
